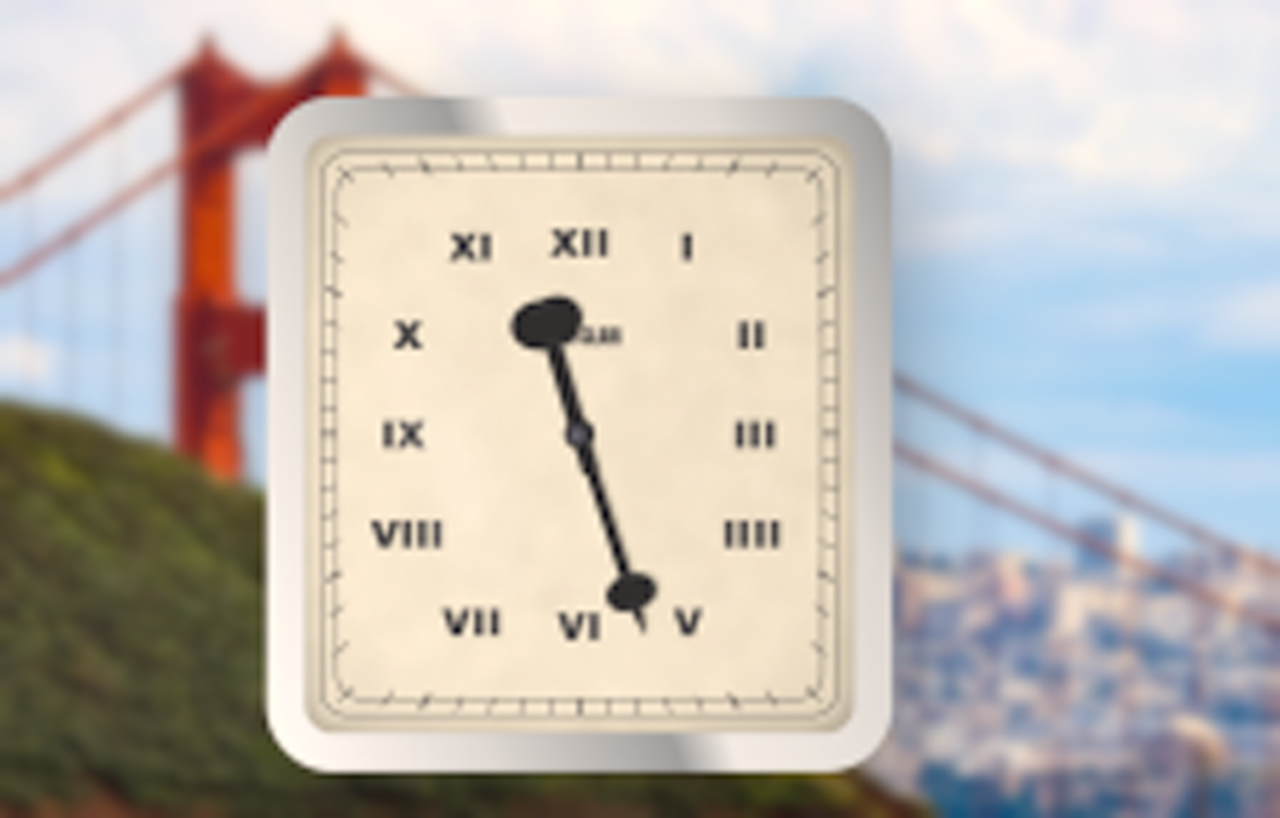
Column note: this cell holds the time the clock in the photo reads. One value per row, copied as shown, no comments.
11:27
